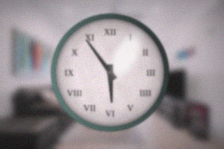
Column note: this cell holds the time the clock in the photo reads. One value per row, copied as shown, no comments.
5:54
